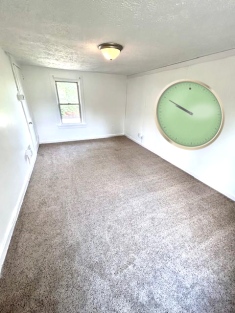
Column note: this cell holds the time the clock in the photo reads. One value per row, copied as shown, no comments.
9:50
